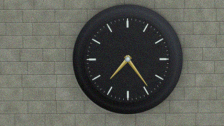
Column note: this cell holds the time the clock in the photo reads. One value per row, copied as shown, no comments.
7:24
